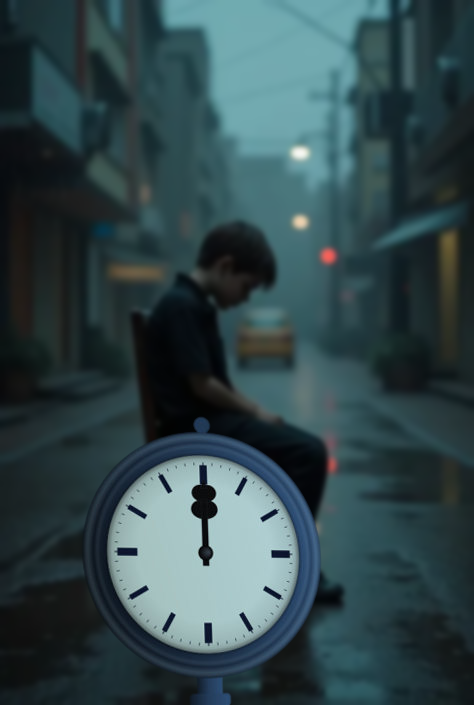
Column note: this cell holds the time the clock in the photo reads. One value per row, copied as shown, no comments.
12:00
